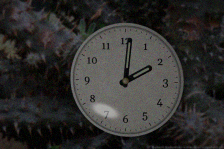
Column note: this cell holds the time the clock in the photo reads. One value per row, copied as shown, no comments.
2:01
